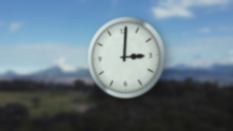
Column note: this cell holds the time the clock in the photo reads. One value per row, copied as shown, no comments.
3:01
